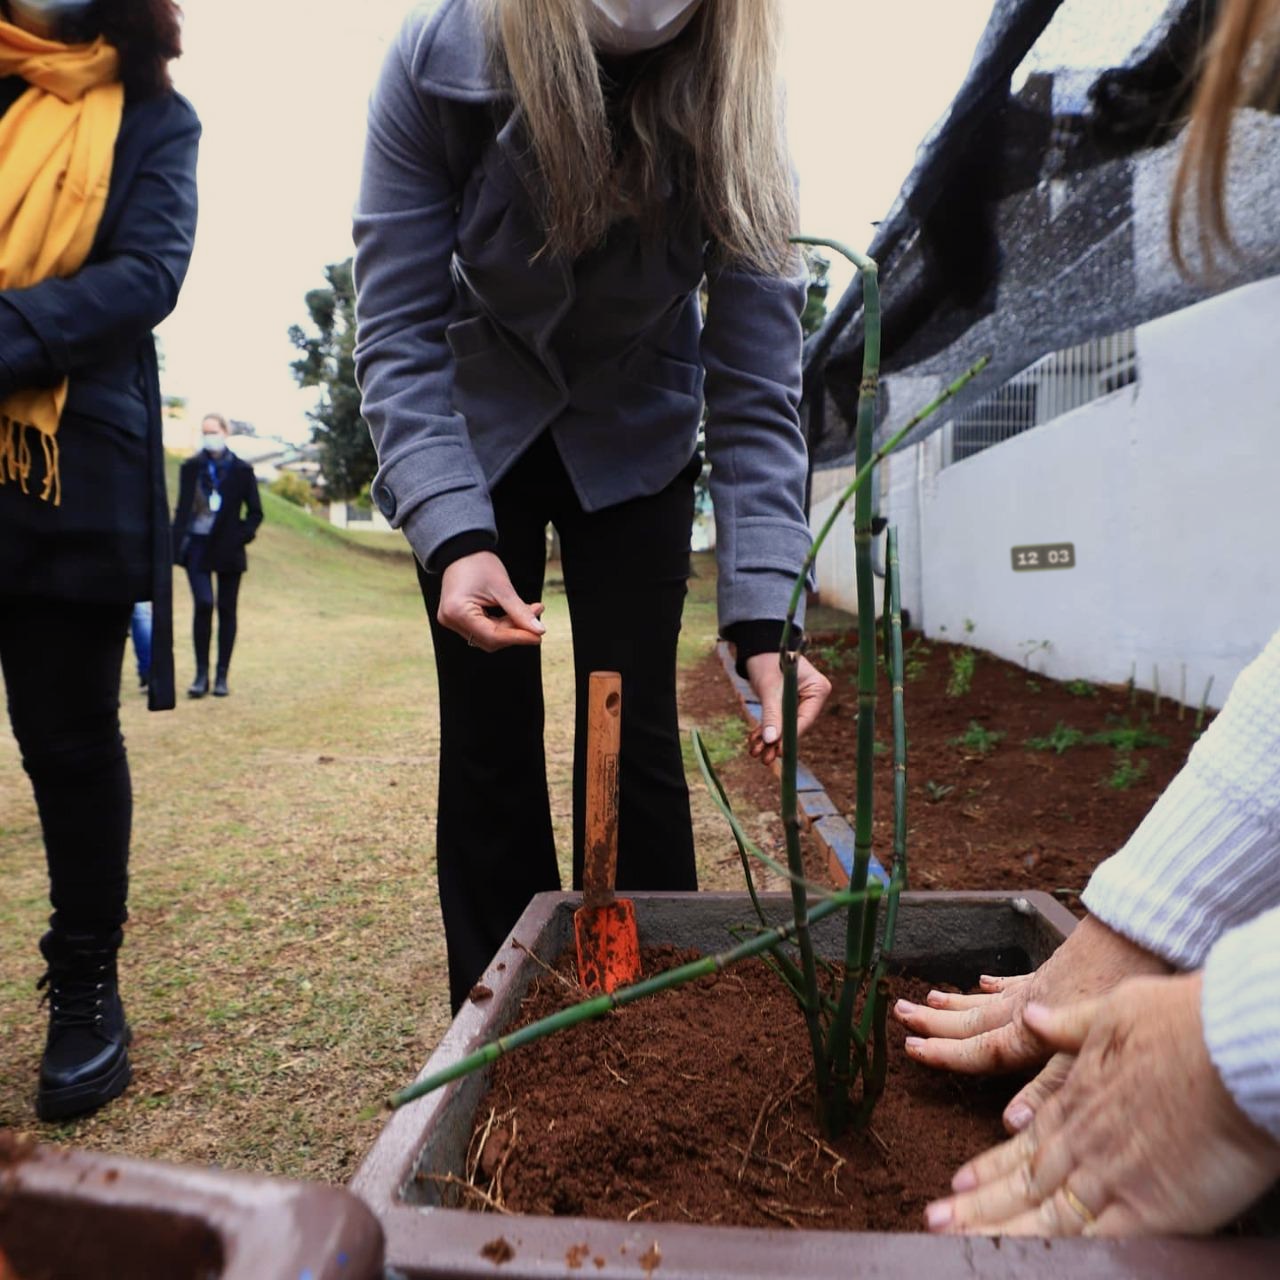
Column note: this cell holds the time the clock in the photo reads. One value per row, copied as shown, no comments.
12:03
